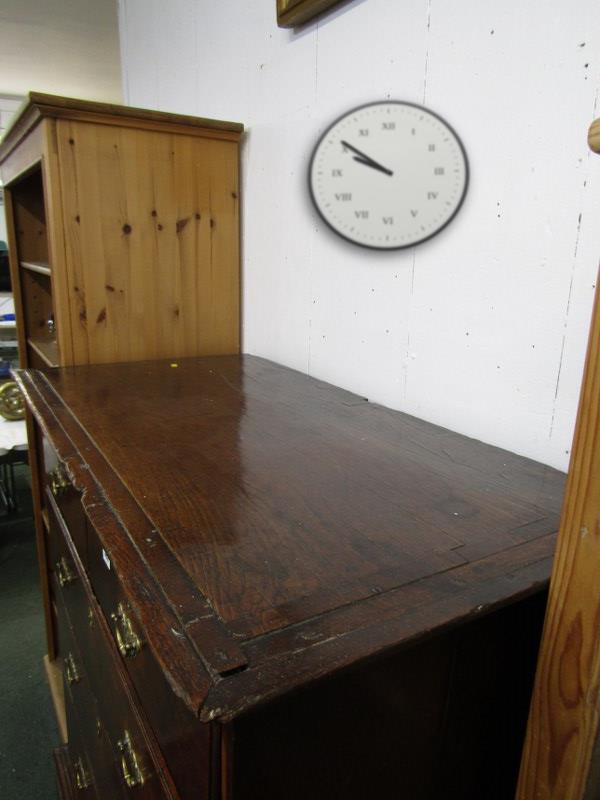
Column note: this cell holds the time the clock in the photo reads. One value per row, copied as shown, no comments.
9:51
